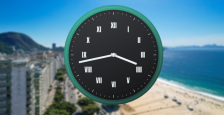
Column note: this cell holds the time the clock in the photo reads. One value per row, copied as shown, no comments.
3:43
